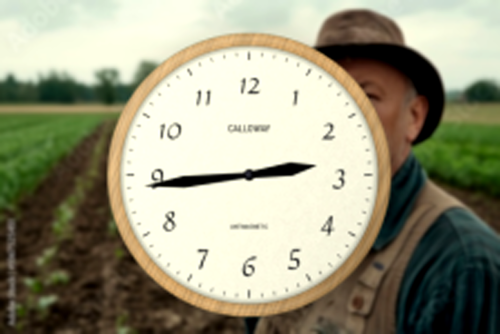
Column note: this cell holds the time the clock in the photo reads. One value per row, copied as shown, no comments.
2:44
